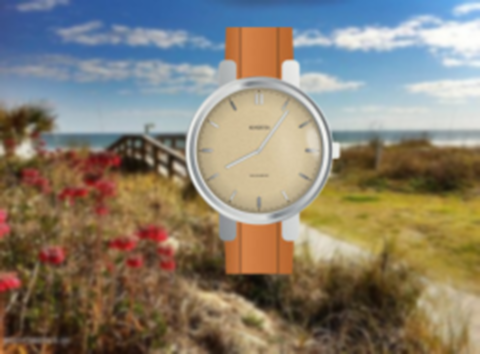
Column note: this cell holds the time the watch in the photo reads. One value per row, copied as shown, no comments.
8:06
